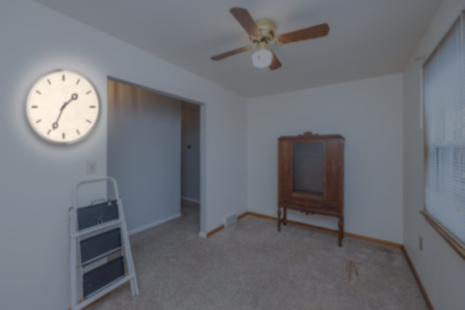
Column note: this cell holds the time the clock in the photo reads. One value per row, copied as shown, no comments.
1:34
